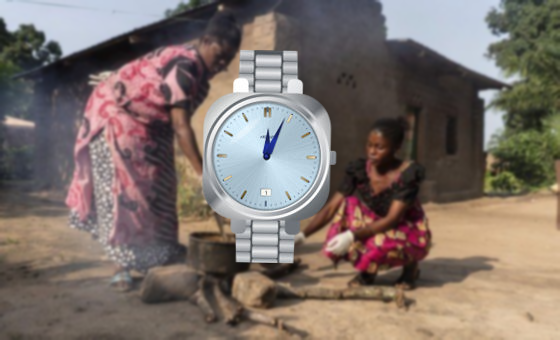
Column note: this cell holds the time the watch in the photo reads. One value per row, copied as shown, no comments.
12:04
